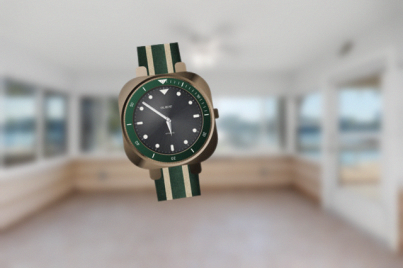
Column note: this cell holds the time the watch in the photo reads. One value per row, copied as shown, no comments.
5:52
